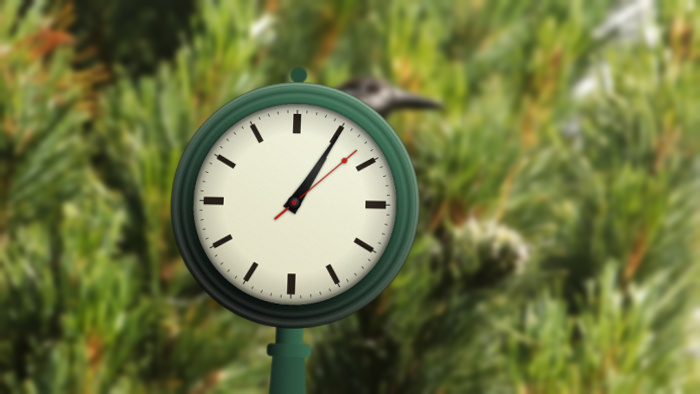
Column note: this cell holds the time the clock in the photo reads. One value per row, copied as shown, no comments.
1:05:08
